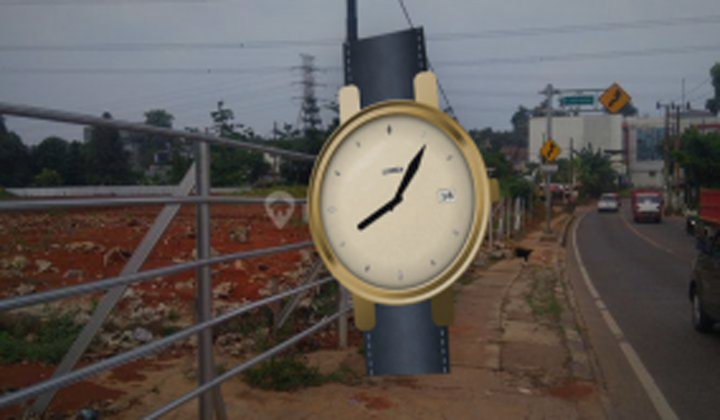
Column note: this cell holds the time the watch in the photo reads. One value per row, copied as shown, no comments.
8:06
